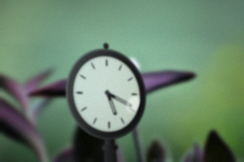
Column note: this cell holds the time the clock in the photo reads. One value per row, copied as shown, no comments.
5:19
